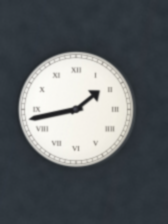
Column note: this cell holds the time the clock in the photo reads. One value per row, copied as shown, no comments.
1:43
